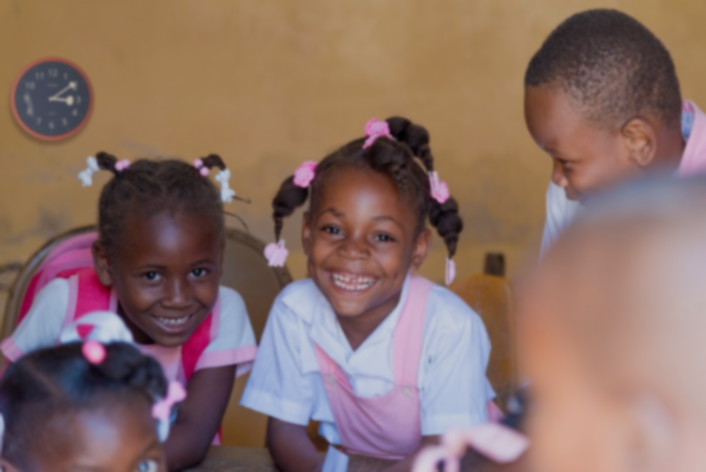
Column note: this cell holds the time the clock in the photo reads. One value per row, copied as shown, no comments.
3:09
